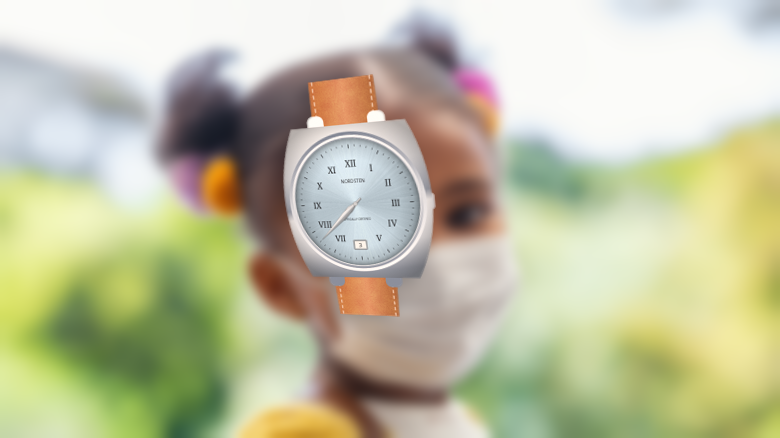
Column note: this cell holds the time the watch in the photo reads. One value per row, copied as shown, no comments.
7:38
